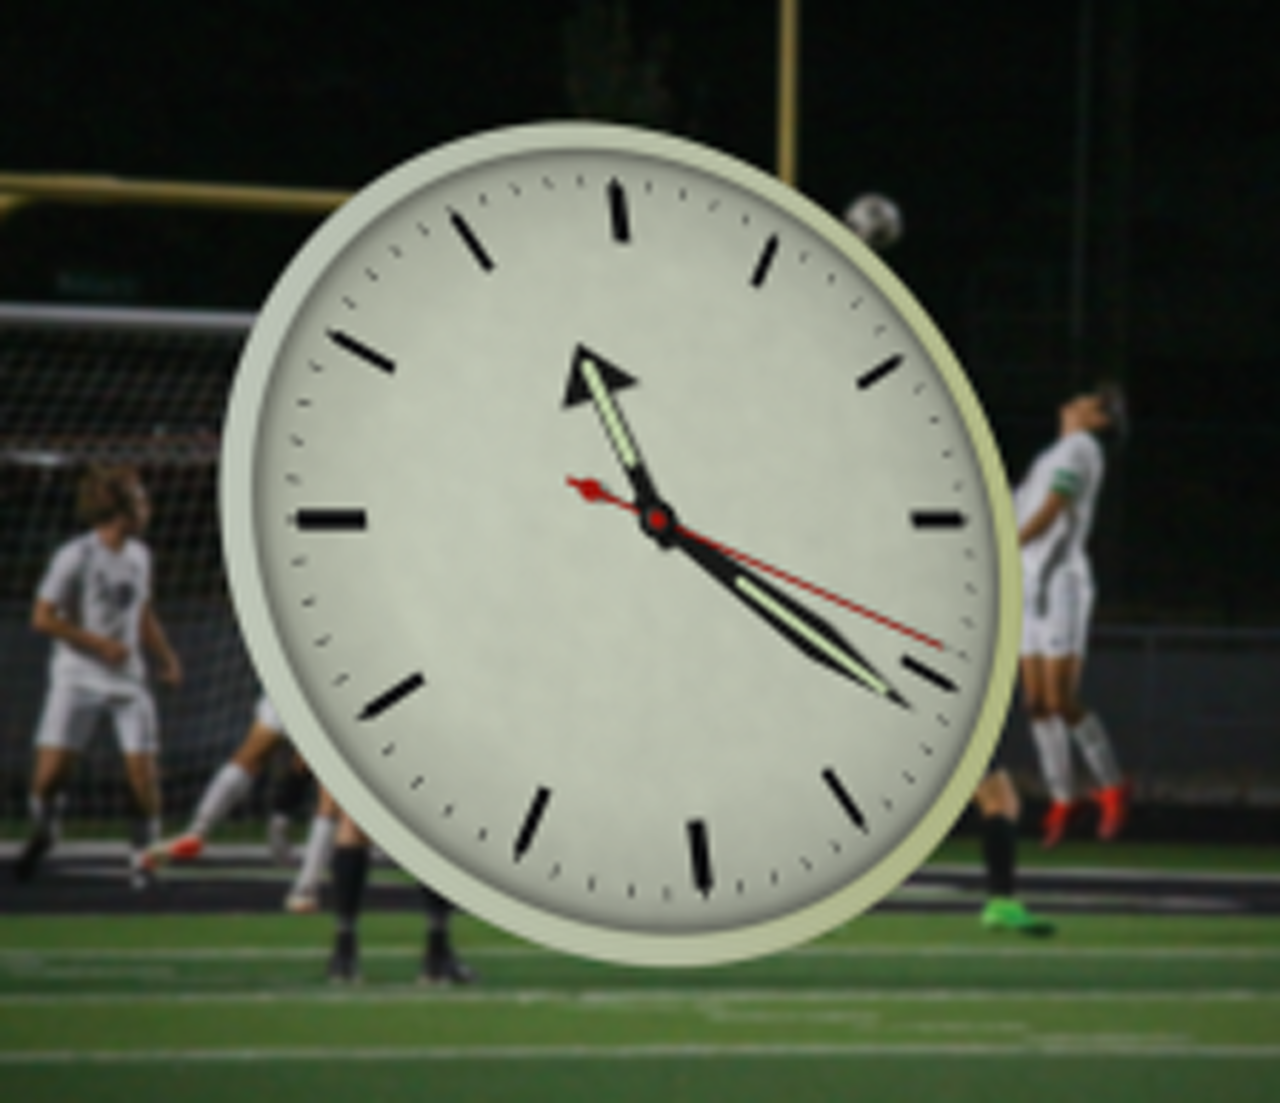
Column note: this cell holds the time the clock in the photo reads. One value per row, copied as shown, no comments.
11:21:19
